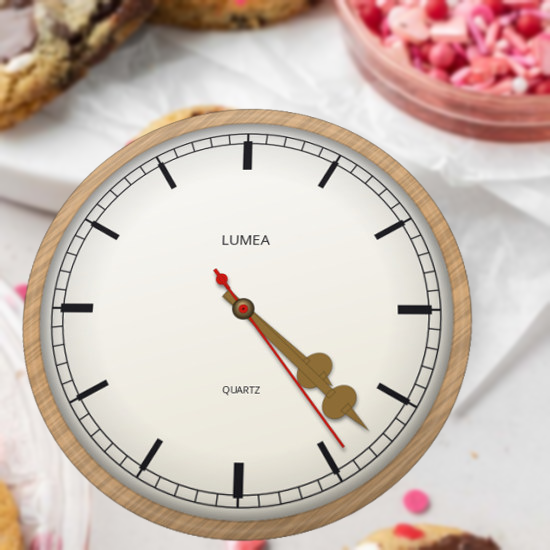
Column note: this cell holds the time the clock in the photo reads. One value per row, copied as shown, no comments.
4:22:24
